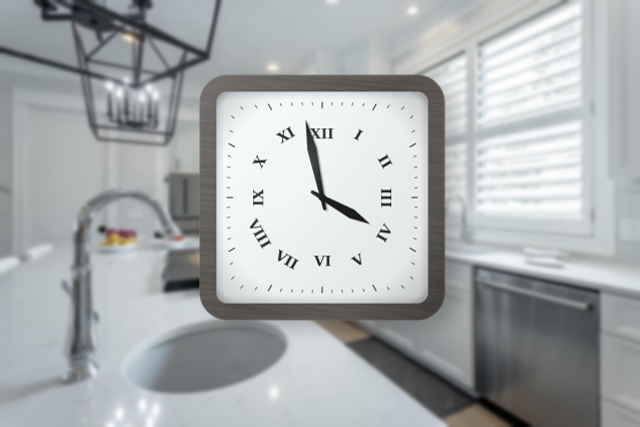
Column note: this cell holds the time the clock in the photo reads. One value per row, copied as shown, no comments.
3:58
